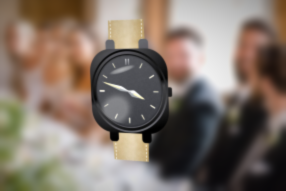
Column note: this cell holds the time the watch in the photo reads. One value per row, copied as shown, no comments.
3:48
